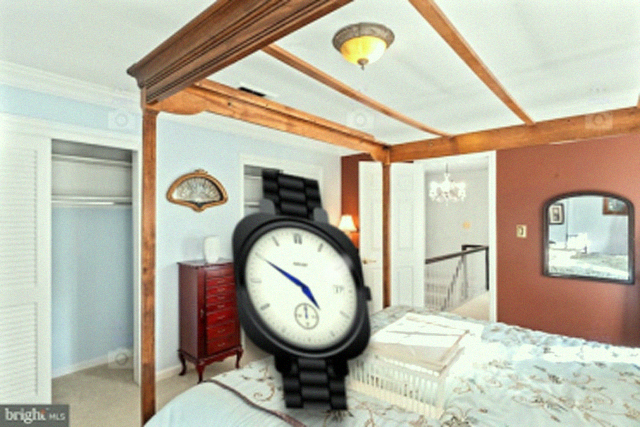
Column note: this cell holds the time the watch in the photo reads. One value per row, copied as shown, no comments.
4:50
